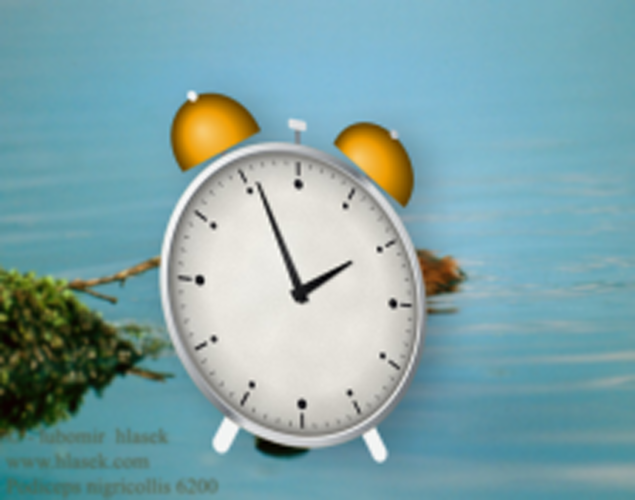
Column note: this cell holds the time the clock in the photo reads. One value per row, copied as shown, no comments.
1:56
